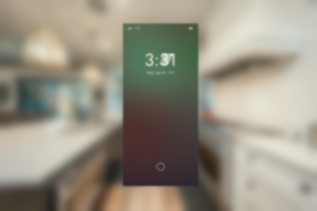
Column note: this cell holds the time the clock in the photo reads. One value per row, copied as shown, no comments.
3:31
